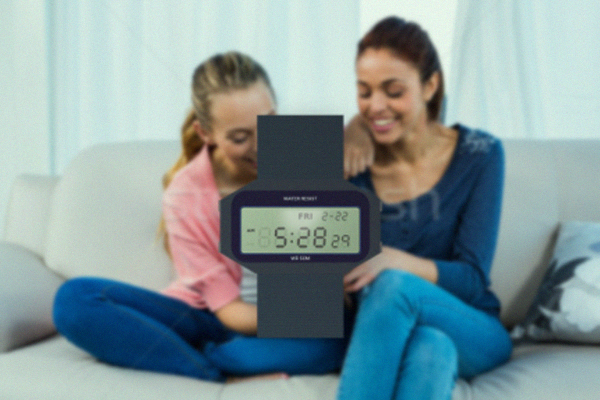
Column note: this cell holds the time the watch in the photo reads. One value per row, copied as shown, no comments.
5:28:29
